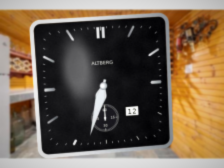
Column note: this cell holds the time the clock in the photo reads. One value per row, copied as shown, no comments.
6:33
